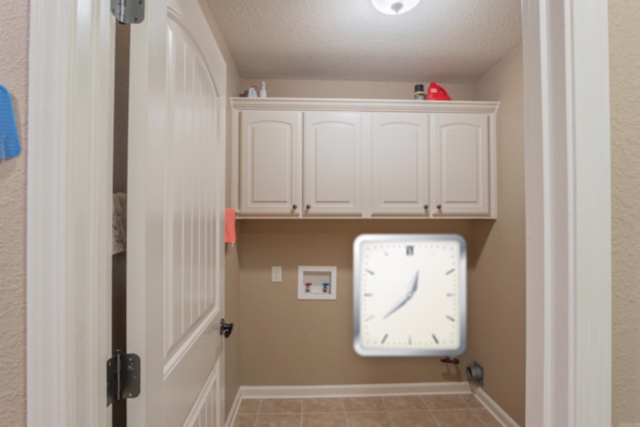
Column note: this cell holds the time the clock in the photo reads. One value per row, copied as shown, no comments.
12:38
